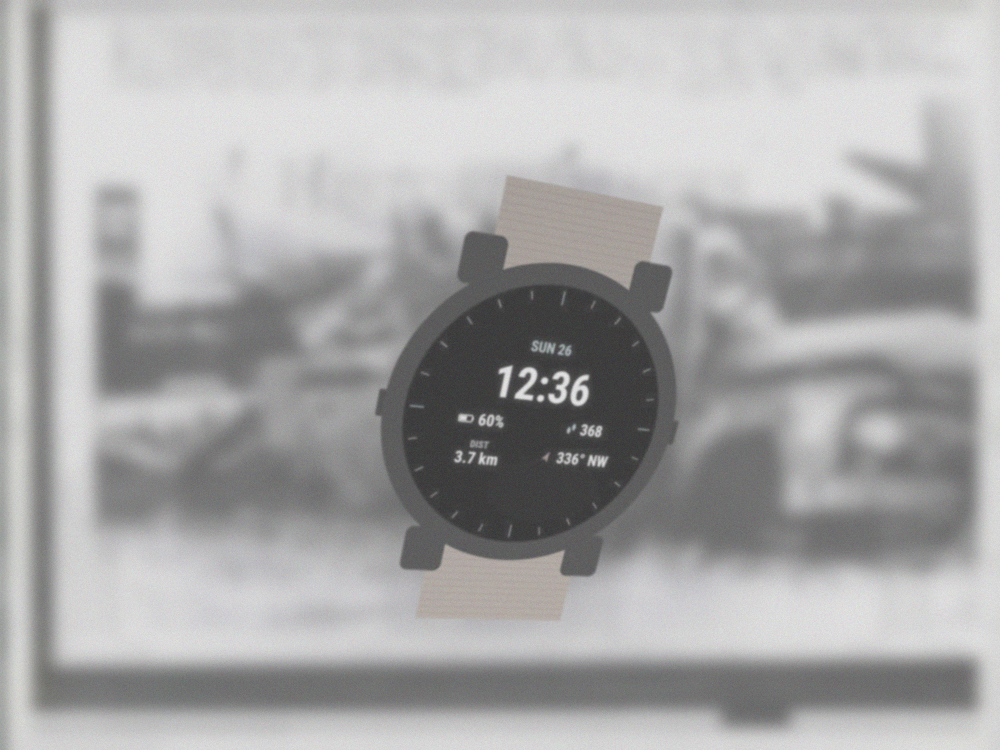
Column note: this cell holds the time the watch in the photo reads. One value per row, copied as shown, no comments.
12:36
